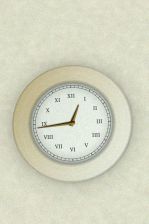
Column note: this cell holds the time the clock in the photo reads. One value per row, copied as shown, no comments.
12:44
